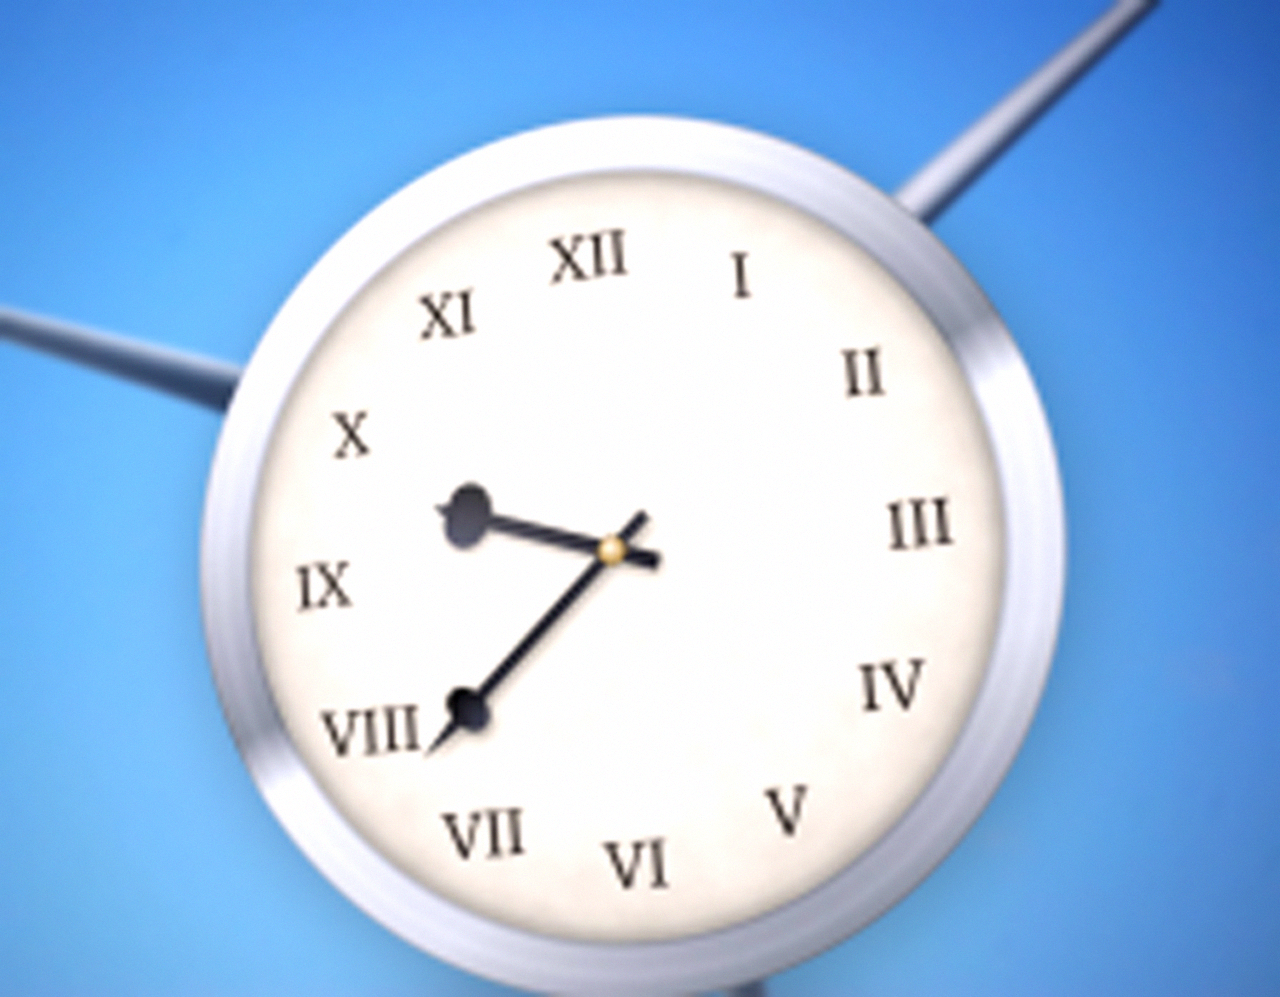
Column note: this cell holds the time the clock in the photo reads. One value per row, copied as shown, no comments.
9:38
